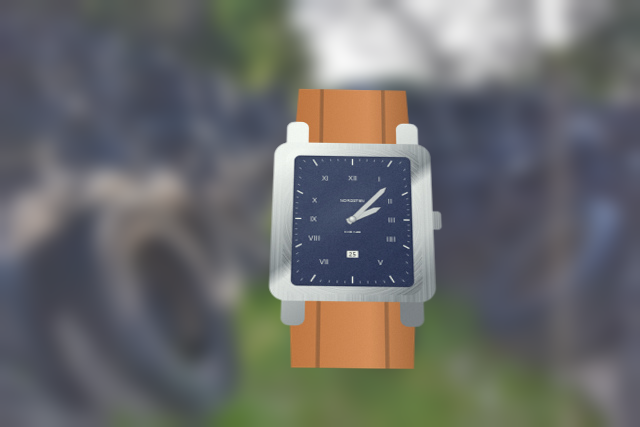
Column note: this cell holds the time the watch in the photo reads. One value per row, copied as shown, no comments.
2:07
